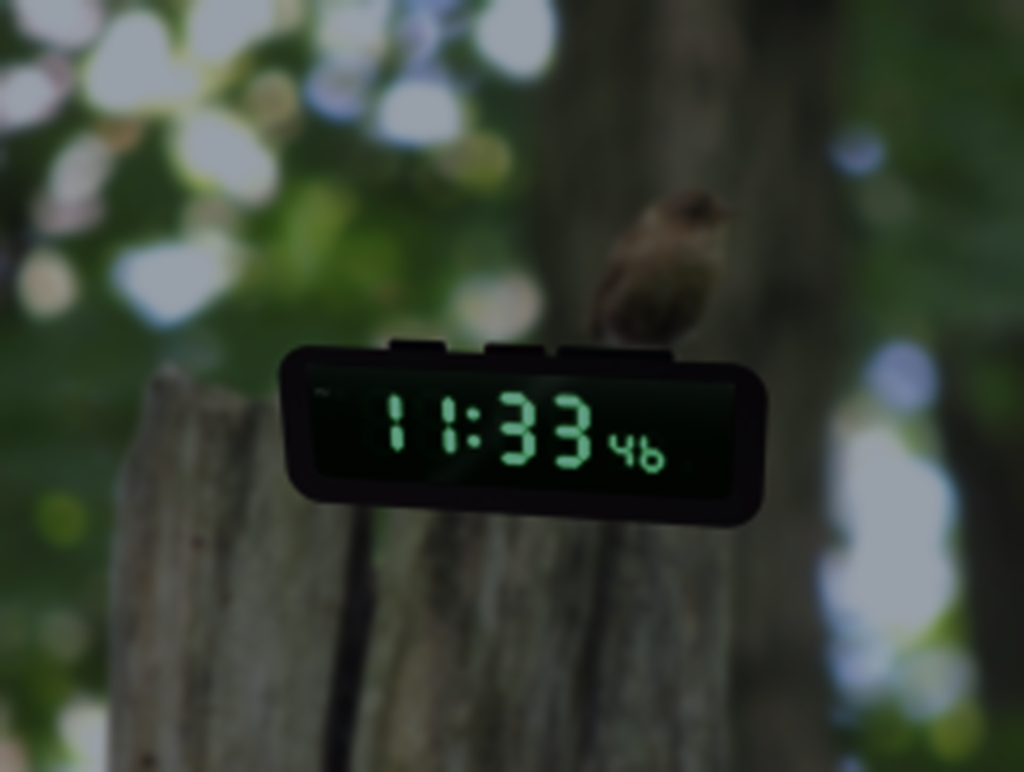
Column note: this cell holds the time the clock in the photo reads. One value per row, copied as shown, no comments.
11:33:46
